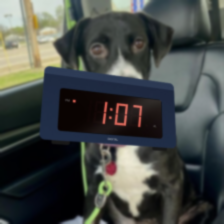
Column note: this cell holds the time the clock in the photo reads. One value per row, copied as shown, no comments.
1:07
